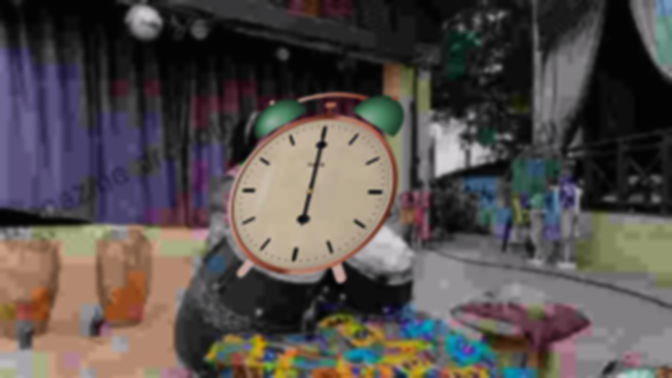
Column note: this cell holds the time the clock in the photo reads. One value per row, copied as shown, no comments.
6:00
